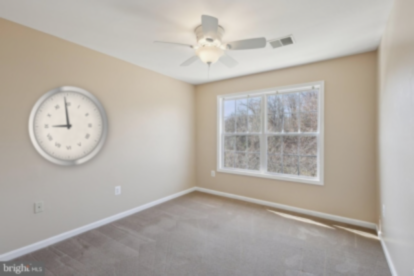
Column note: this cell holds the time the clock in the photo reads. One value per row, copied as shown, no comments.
8:59
